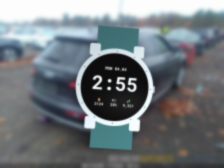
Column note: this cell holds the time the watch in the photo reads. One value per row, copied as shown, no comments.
2:55
